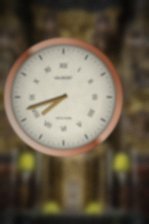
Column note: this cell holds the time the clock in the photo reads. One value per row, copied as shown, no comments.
7:42
